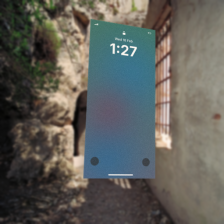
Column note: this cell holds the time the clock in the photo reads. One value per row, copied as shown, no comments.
1:27
